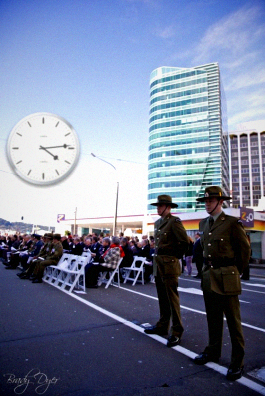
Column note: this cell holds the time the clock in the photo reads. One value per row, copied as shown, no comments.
4:14
